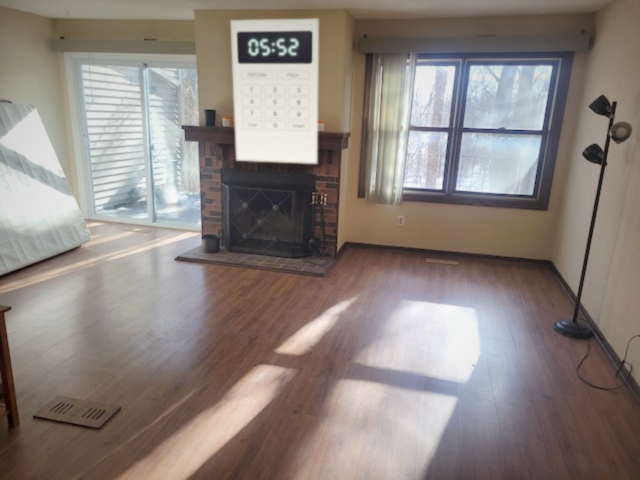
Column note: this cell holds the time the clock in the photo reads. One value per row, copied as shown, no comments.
5:52
